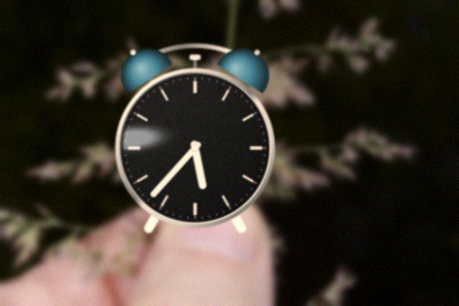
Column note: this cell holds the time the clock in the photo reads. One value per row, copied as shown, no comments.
5:37
